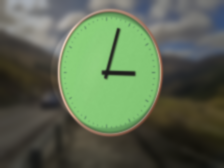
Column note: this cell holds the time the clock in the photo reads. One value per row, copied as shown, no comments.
3:03
